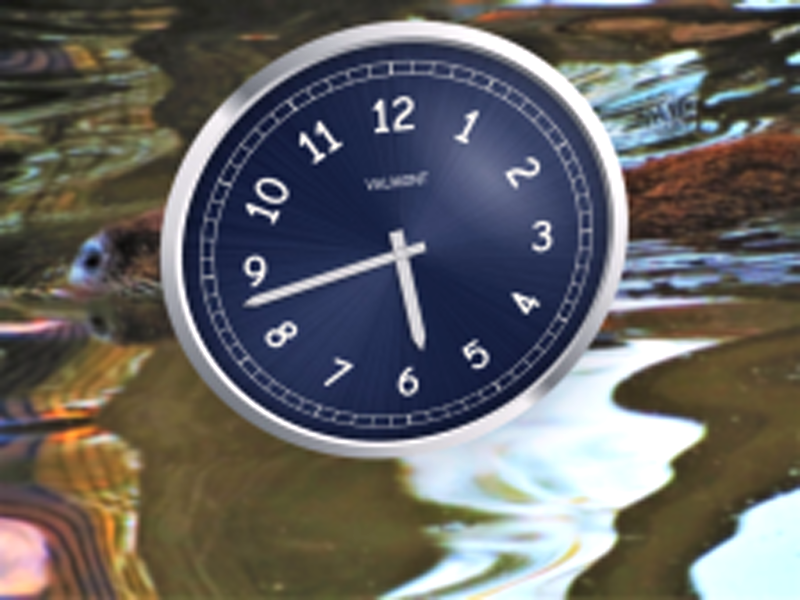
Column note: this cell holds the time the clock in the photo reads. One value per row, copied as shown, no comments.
5:43
